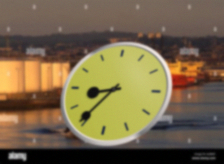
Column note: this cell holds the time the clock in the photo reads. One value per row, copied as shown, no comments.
8:36
